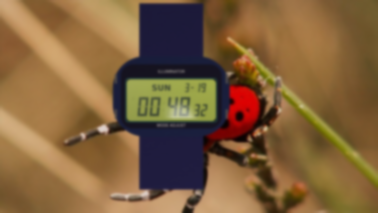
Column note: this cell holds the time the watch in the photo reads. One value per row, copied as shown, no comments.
0:48:32
